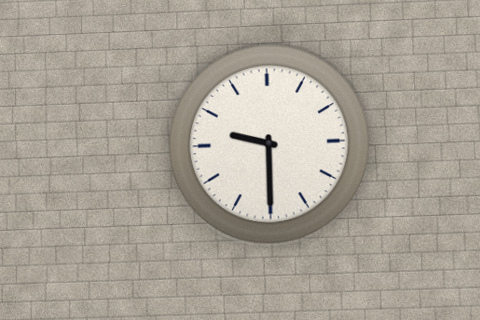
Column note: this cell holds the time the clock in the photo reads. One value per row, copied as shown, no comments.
9:30
